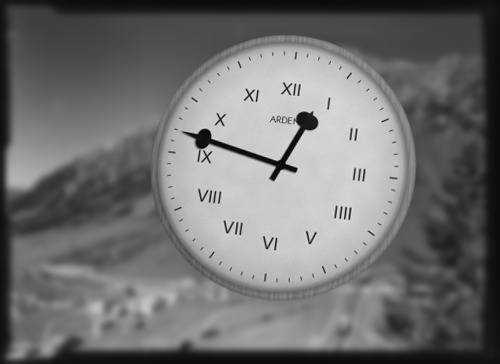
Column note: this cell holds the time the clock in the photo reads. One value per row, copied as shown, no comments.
12:47
